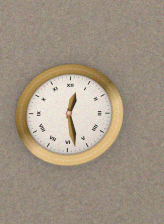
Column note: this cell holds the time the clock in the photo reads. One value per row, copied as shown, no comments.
12:28
